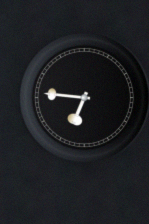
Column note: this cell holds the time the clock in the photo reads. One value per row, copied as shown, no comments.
6:46
